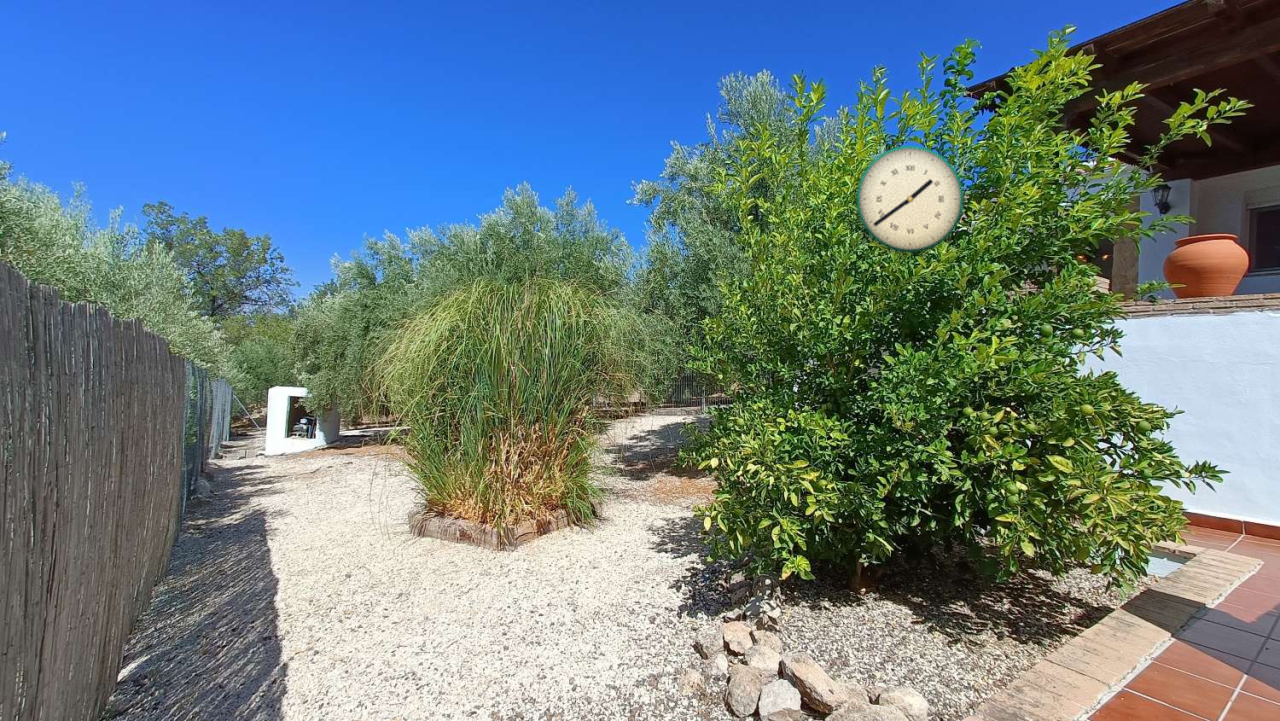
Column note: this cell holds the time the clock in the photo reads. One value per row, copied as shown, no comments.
1:39
